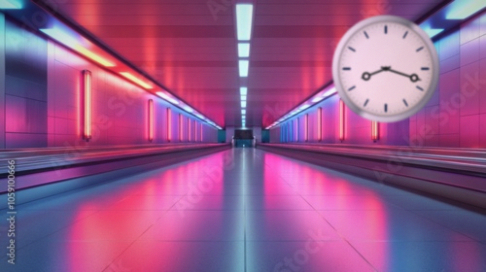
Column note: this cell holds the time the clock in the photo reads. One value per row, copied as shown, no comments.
8:18
